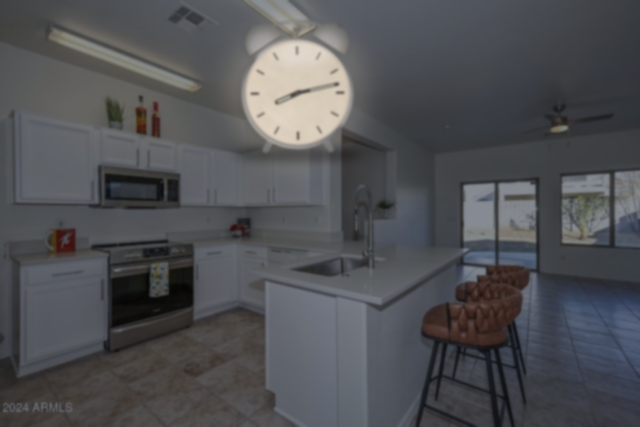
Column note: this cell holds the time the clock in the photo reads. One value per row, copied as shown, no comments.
8:13
